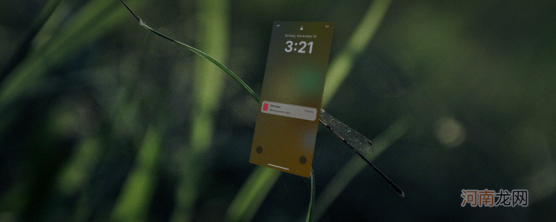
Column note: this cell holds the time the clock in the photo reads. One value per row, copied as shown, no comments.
3:21
